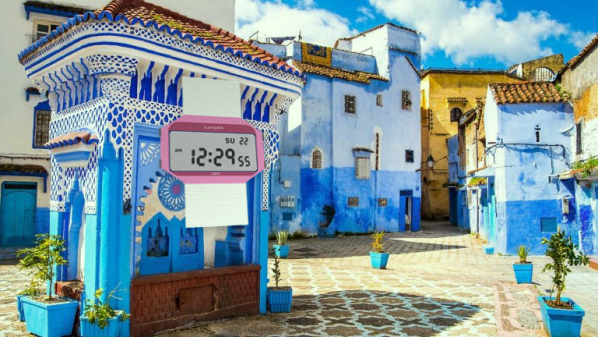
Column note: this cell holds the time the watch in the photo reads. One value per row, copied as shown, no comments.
12:29:55
